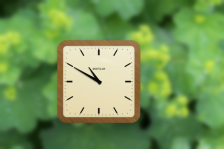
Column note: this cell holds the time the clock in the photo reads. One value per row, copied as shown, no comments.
10:50
